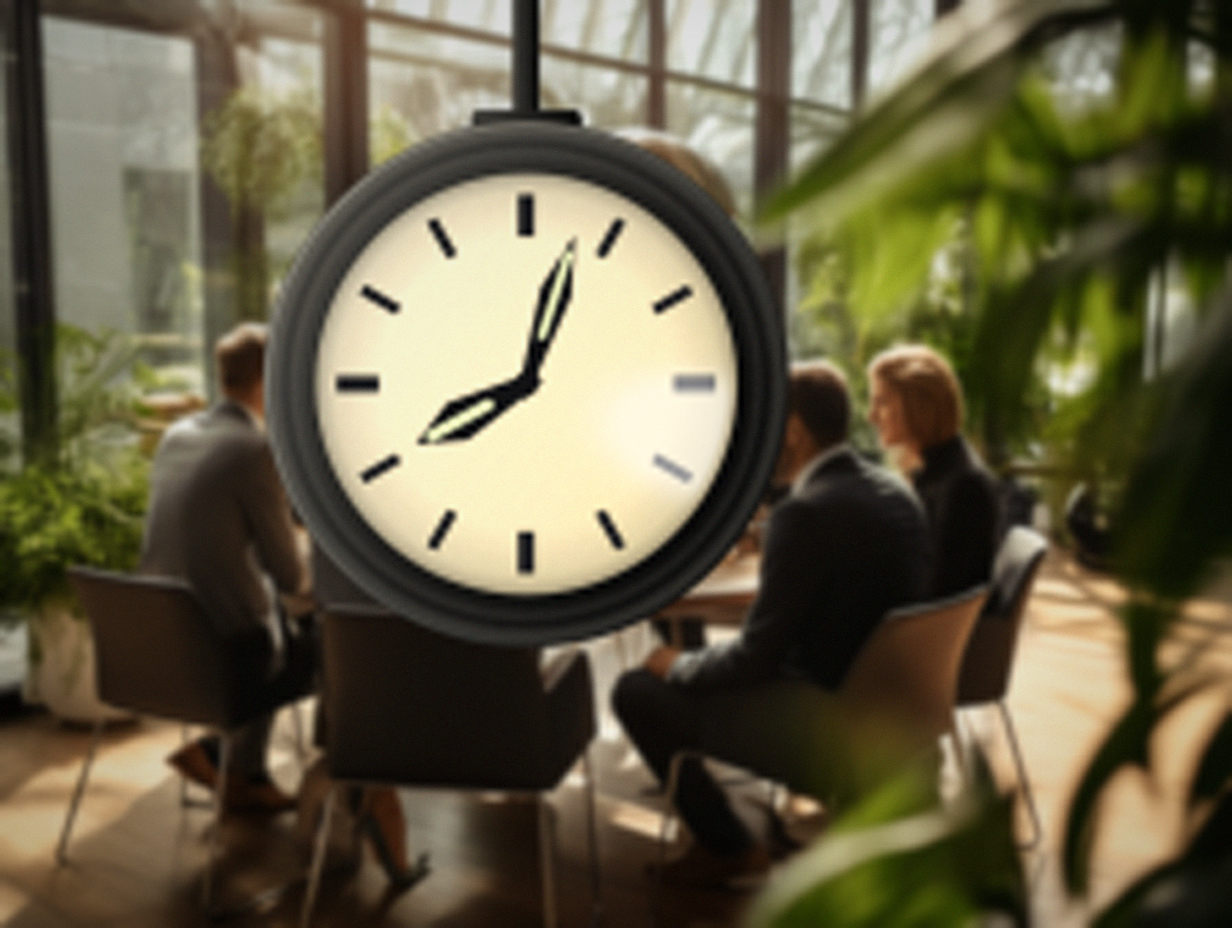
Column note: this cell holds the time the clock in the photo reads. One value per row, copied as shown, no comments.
8:03
